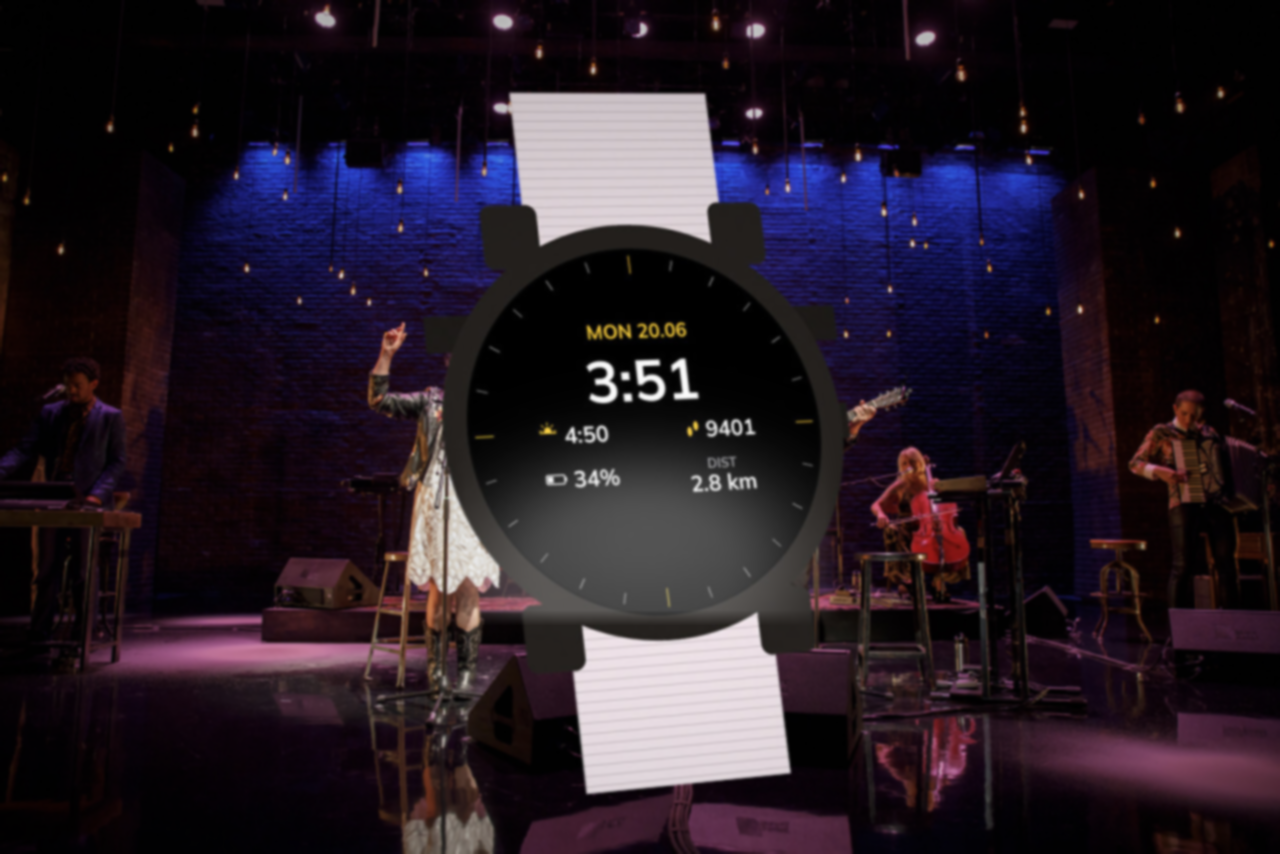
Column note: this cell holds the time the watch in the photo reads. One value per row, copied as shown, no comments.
3:51
